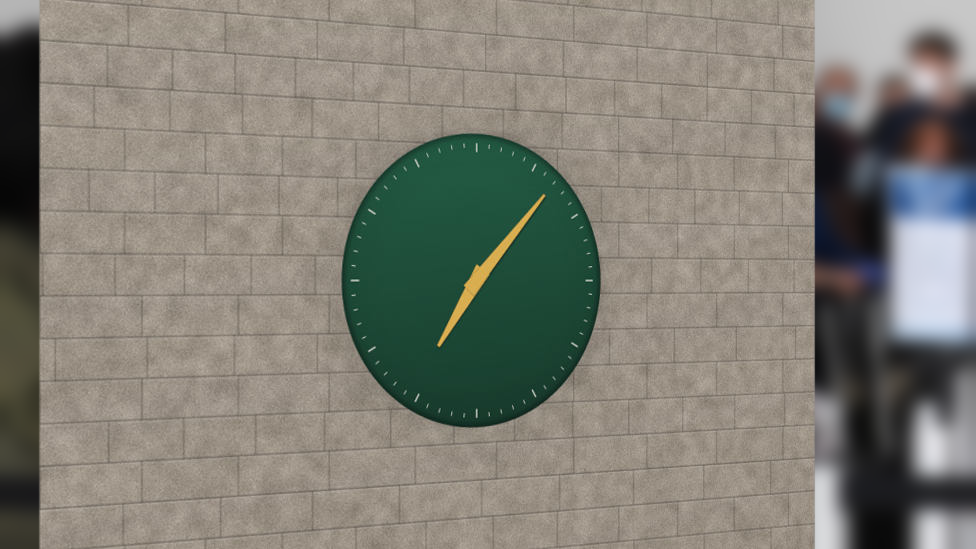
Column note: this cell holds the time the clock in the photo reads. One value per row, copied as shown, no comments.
7:07
